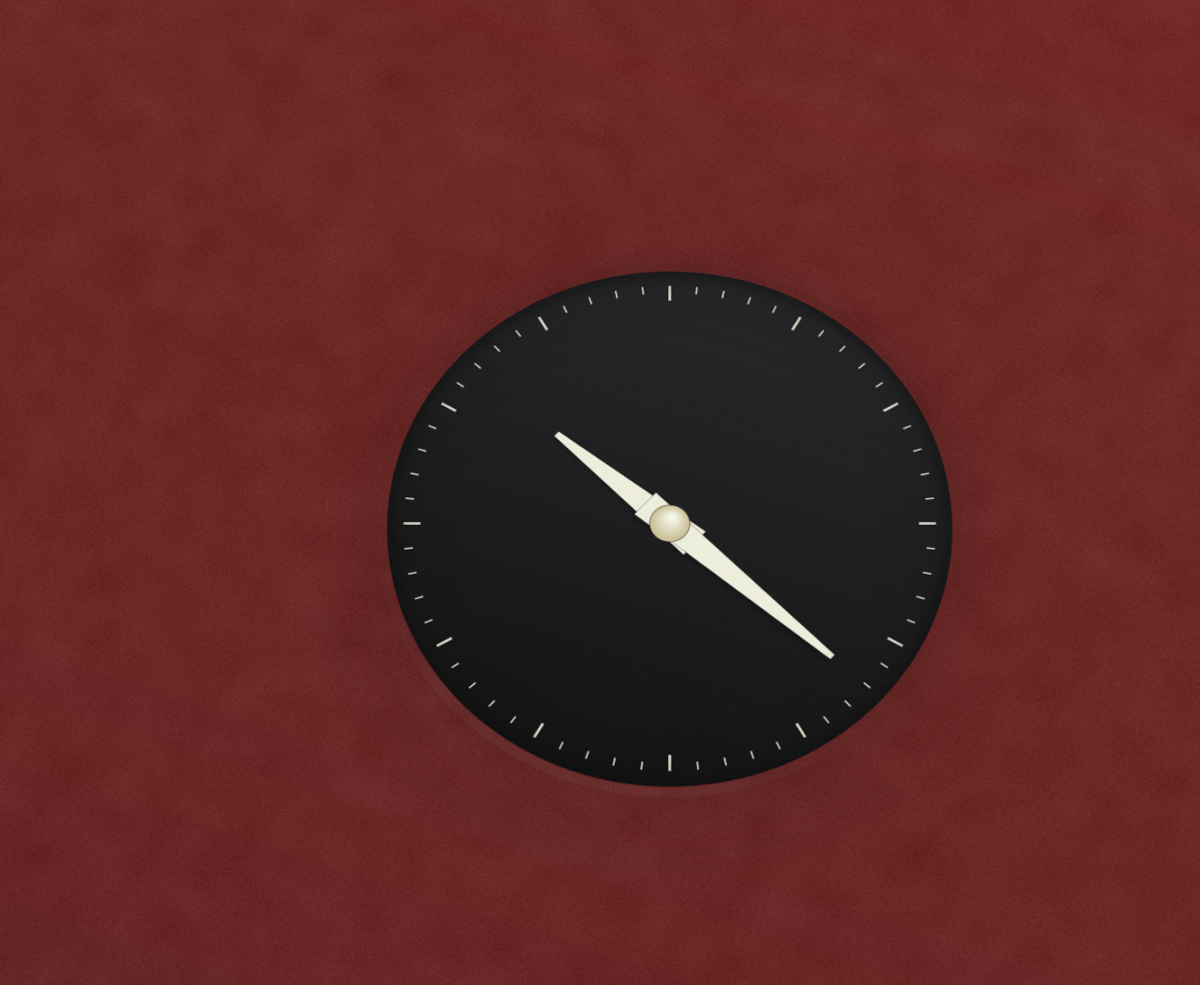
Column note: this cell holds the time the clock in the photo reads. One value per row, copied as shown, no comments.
10:22
